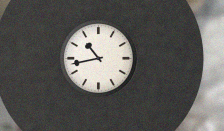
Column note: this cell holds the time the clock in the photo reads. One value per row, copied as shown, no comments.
10:43
